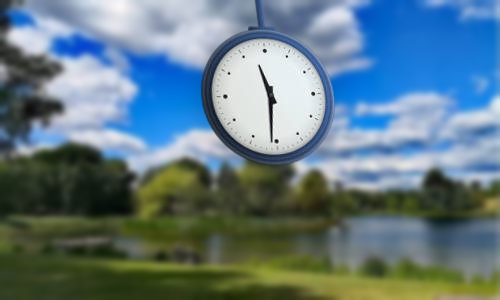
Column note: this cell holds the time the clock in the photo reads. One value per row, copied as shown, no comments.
11:31
